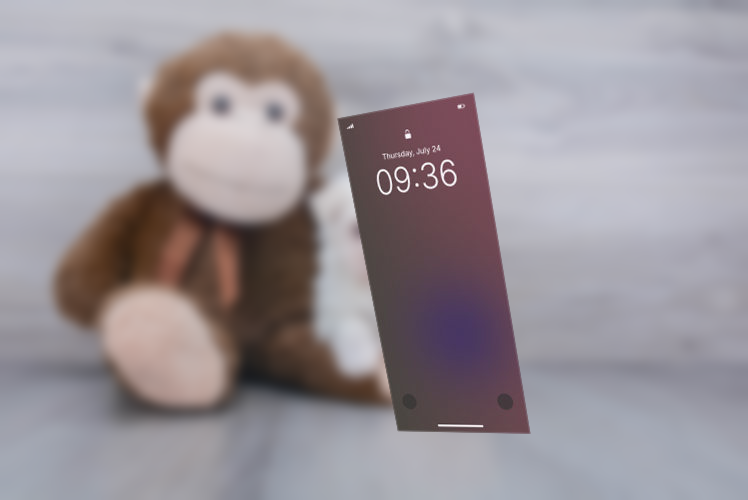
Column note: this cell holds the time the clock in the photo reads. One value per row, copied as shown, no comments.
9:36
